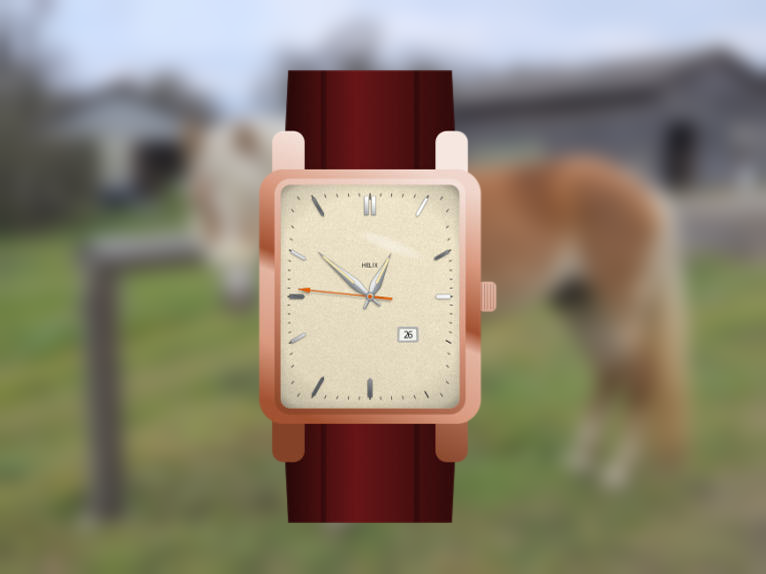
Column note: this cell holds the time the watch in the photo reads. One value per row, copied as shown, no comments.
12:51:46
